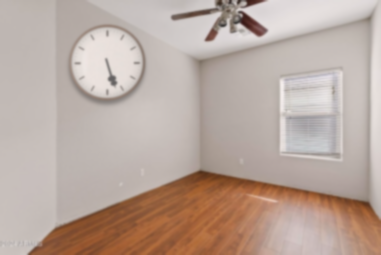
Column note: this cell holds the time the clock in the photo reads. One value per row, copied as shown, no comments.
5:27
